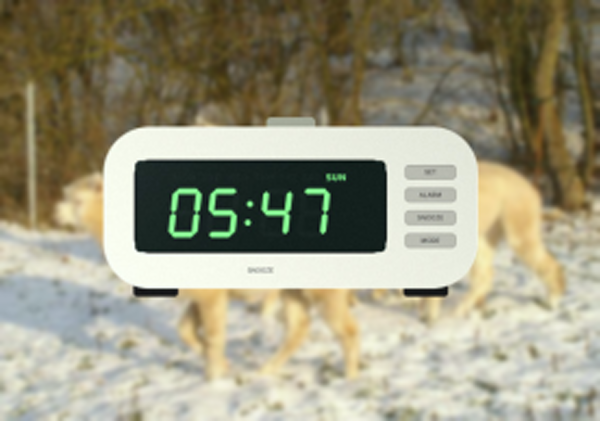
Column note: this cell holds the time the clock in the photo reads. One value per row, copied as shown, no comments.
5:47
